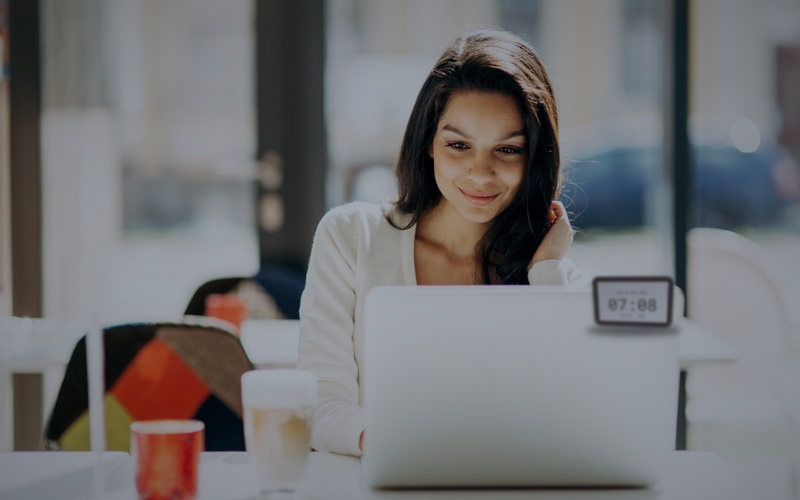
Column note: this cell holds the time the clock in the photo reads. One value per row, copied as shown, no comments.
7:08
